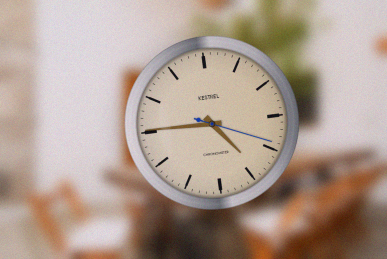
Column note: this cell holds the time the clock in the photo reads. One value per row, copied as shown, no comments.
4:45:19
